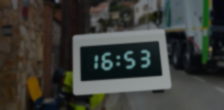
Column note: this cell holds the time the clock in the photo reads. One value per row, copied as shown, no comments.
16:53
